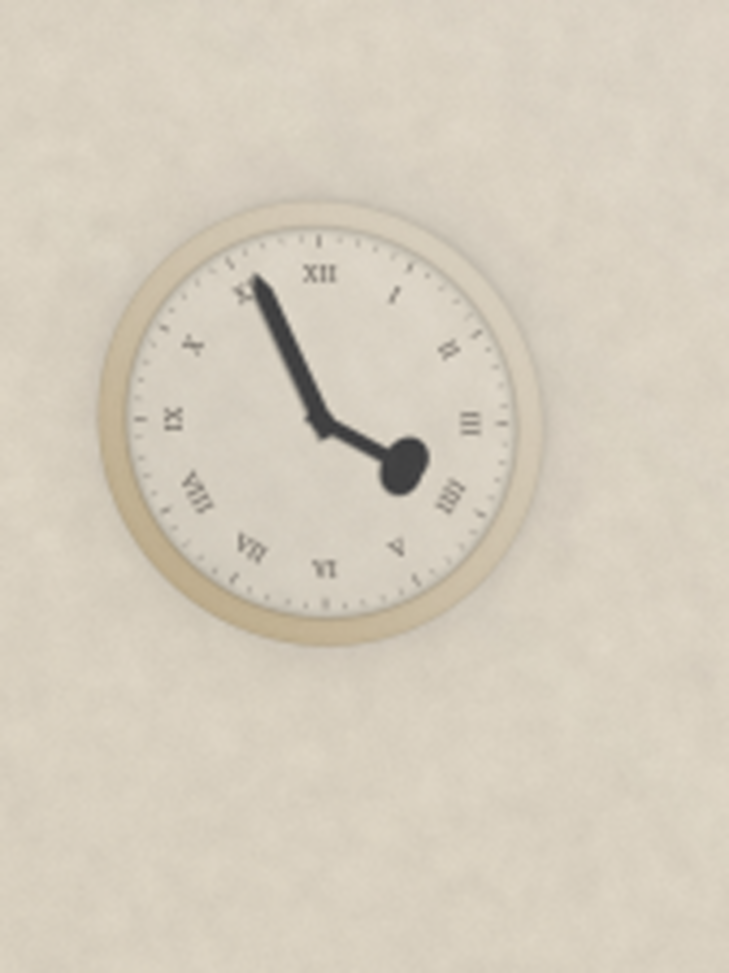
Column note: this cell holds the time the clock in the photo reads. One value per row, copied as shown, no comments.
3:56
